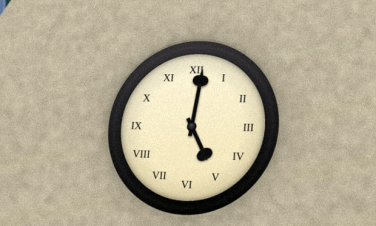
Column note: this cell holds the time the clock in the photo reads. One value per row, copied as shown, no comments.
5:01
